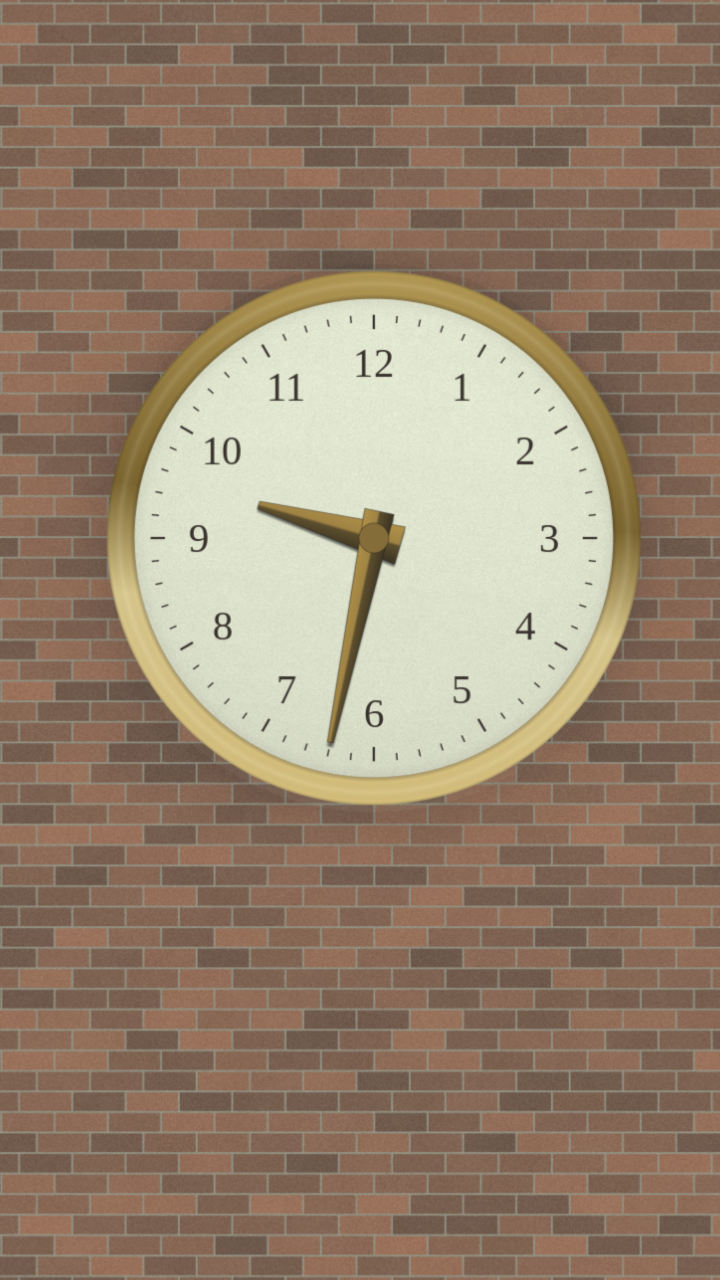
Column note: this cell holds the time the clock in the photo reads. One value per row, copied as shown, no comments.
9:32
